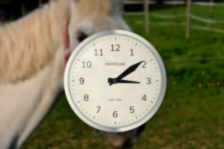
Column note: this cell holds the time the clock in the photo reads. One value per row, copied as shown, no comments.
3:09
